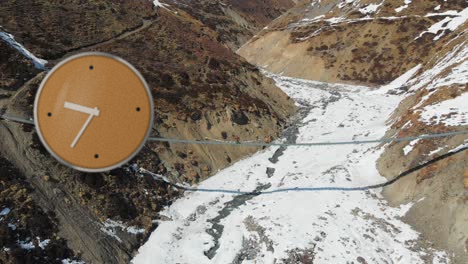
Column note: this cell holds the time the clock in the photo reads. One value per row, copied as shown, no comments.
9:36
